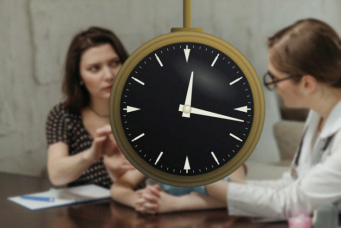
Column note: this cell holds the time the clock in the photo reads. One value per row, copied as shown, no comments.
12:17
